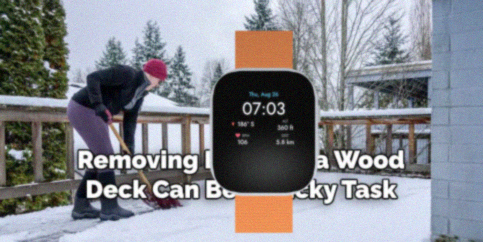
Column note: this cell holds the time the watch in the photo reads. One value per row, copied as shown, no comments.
7:03
